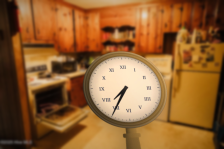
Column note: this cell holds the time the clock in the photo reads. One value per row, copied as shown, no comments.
7:35
